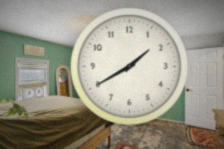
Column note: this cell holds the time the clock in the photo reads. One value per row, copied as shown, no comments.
1:40
